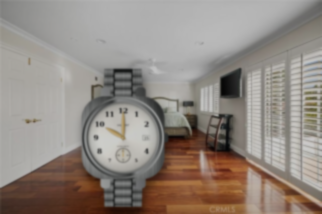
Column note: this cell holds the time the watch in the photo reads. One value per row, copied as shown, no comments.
10:00
